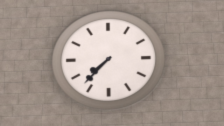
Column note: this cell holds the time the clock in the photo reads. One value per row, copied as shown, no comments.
7:37
